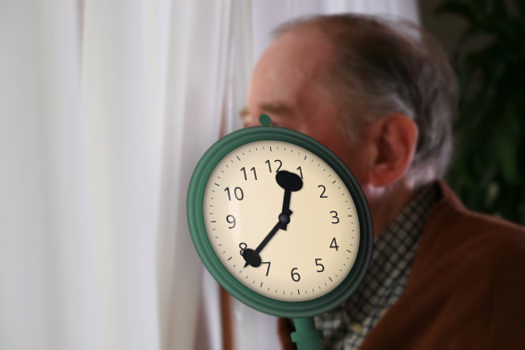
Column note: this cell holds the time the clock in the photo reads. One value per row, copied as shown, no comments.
12:38
